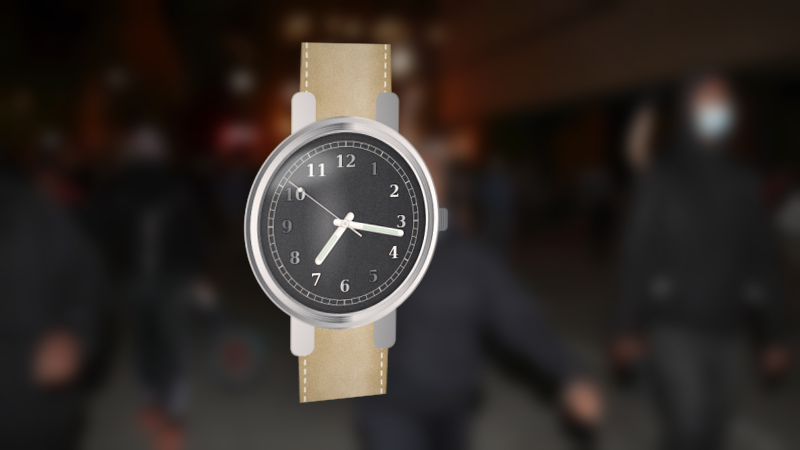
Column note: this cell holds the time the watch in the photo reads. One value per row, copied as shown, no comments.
7:16:51
